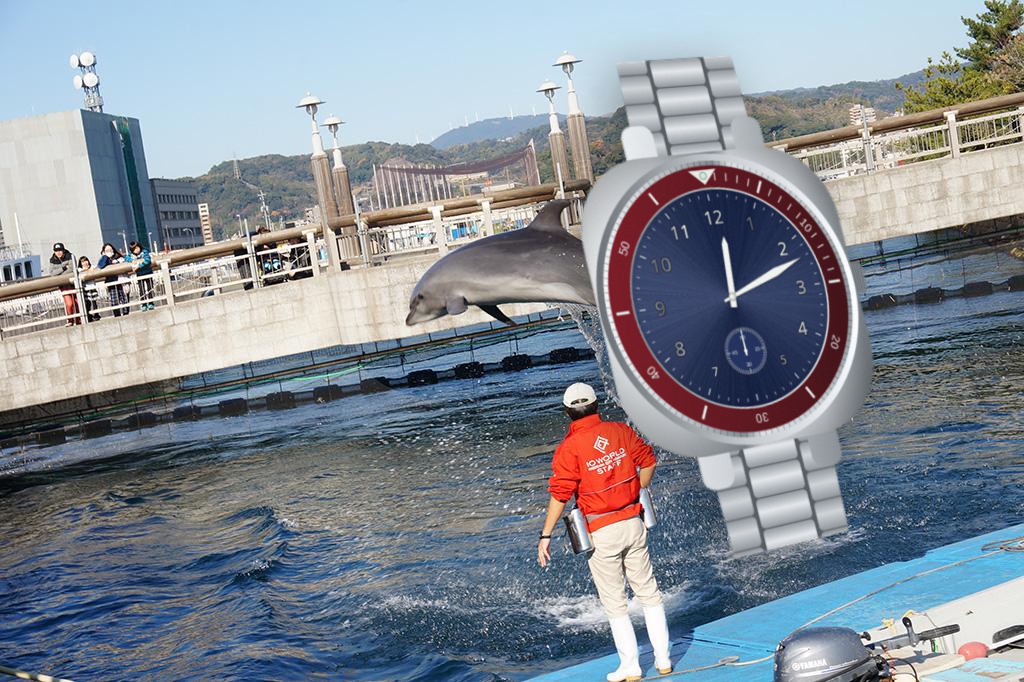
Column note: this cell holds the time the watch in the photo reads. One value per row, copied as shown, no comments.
12:12
